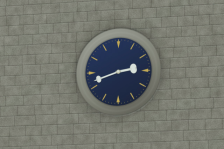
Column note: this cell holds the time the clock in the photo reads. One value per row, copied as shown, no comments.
2:42
